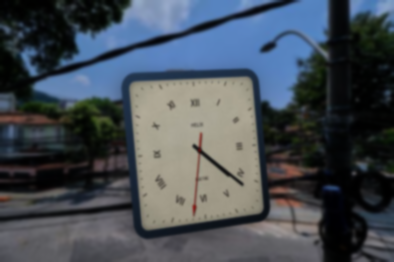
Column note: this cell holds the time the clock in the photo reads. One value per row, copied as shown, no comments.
4:21:32
